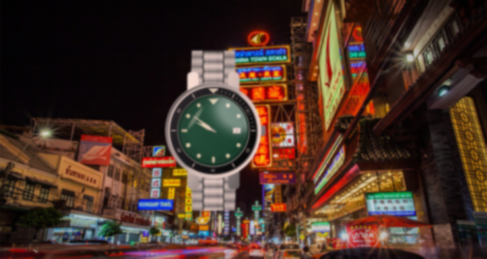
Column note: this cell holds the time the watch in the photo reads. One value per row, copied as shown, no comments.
9:51
